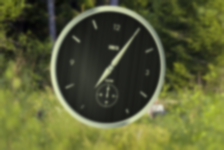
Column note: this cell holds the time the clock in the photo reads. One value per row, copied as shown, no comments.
7:05
